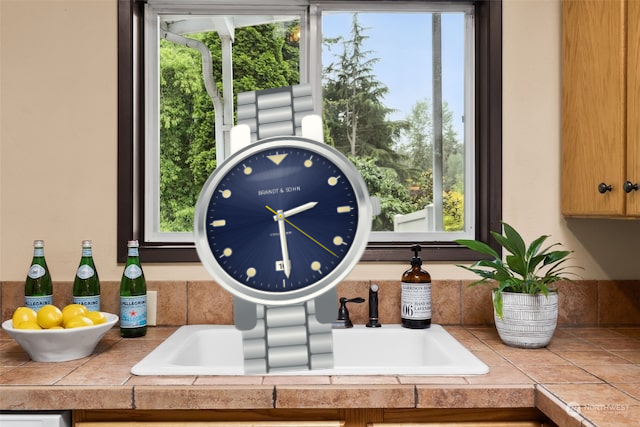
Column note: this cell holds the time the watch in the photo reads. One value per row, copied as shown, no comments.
2:29:22
